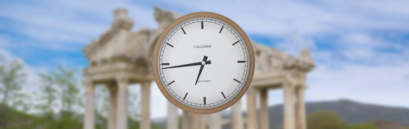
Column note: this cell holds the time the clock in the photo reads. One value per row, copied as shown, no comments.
6:44
